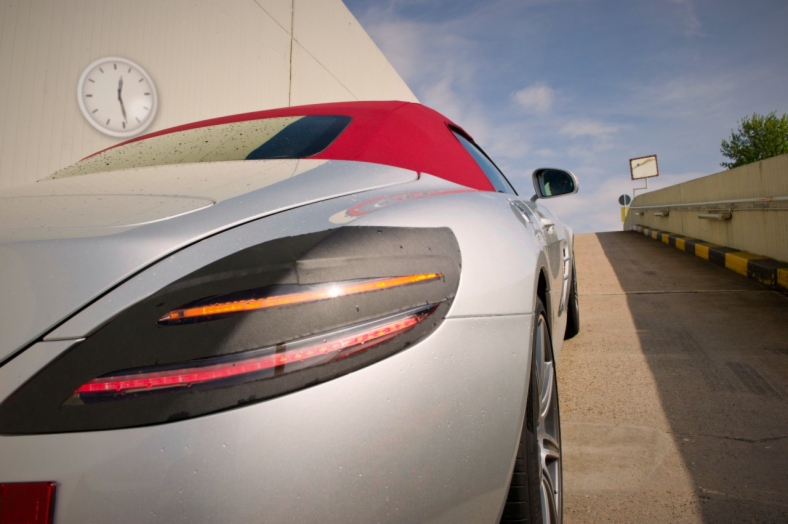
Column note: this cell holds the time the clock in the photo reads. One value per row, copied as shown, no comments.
12:29
